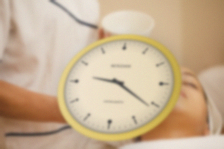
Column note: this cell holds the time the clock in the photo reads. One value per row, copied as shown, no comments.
9:21
